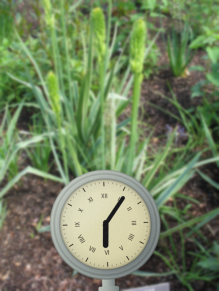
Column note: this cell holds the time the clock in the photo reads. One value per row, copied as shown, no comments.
6:06
